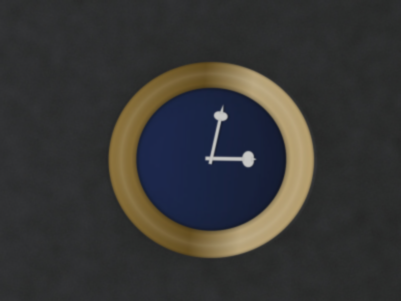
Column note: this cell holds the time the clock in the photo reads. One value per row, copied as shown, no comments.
3:02
